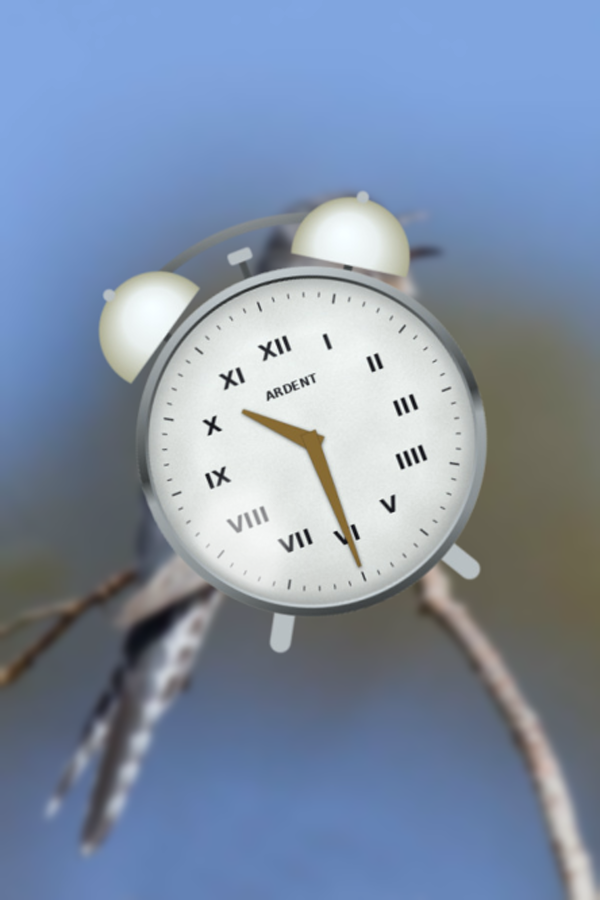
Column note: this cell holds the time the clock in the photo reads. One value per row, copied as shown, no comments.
10:30
